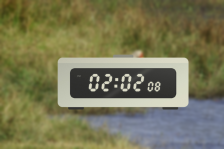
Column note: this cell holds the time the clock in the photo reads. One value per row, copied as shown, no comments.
2:02:08
